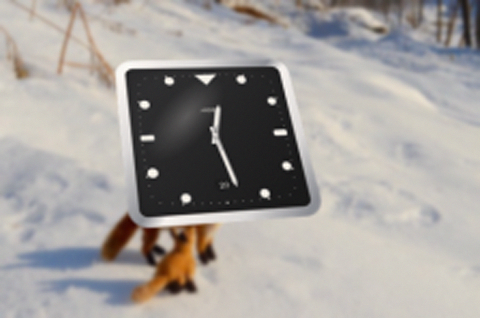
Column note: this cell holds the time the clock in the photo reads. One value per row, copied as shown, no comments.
12:28
